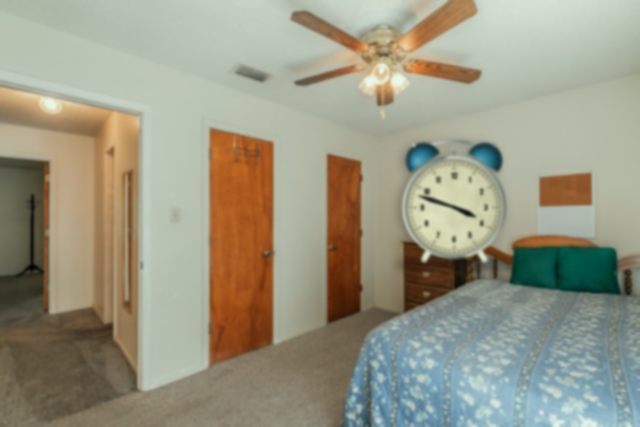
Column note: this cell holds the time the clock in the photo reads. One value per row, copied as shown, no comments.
3:48
